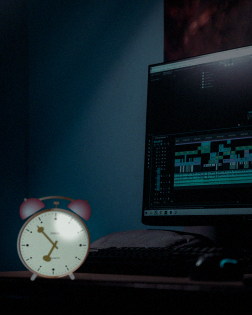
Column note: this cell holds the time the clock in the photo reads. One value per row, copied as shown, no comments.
6:53
